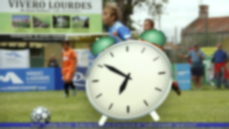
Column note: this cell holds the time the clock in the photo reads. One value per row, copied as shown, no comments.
6:51
